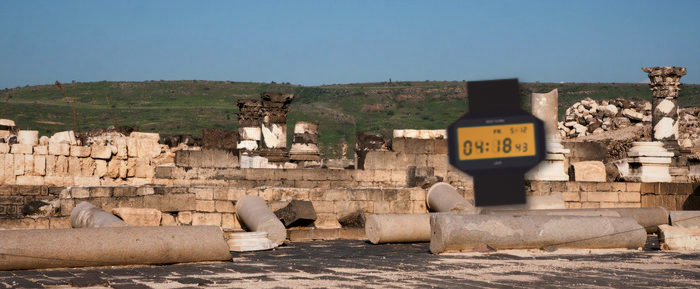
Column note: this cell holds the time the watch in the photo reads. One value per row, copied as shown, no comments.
4:18
